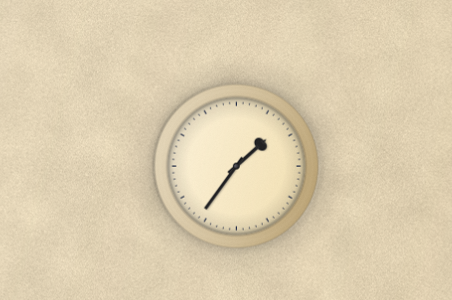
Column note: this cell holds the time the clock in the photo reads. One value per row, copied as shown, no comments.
1:36
